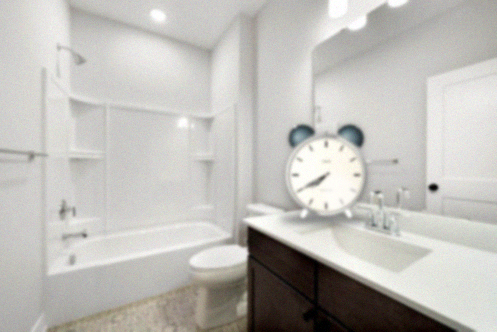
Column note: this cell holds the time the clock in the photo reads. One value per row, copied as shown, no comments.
7:40
